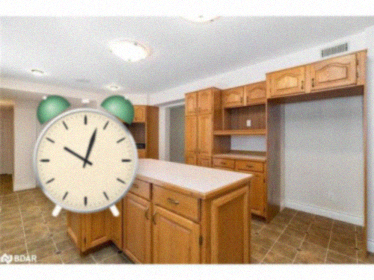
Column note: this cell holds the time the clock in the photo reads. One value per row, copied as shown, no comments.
10:03
